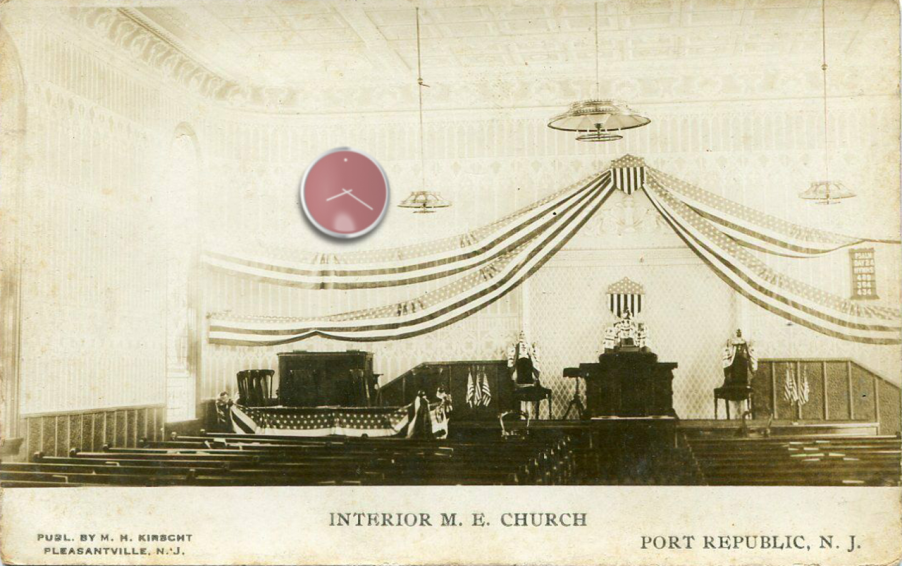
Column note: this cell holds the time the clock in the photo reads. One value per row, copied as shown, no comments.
8:21
